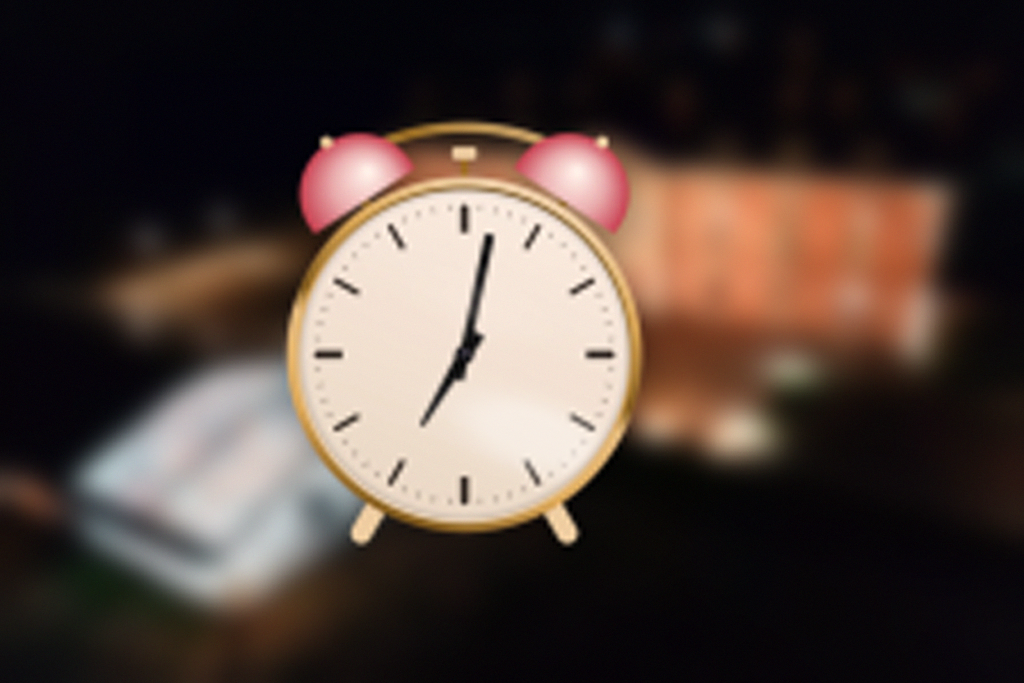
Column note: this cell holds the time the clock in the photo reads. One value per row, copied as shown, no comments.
7:02
